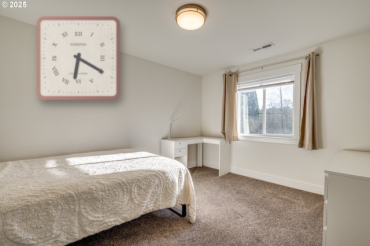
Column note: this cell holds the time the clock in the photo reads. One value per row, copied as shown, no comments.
6:20
